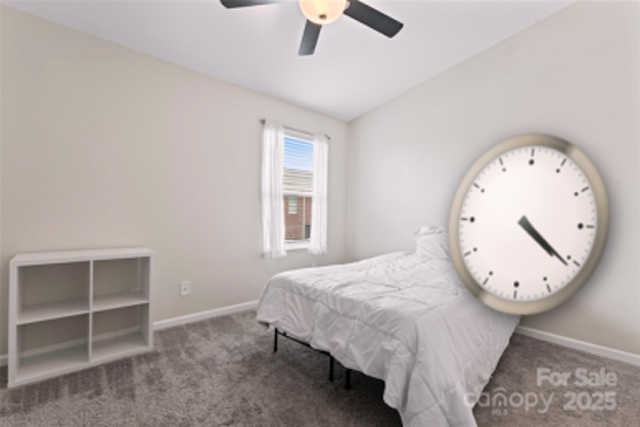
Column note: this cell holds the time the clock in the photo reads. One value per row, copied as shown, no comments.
4:21
